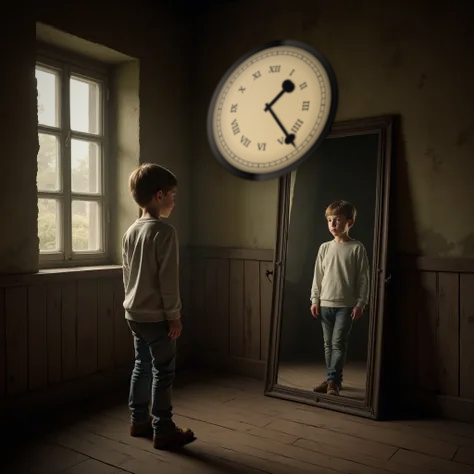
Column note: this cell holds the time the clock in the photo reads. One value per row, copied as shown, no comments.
1:23
